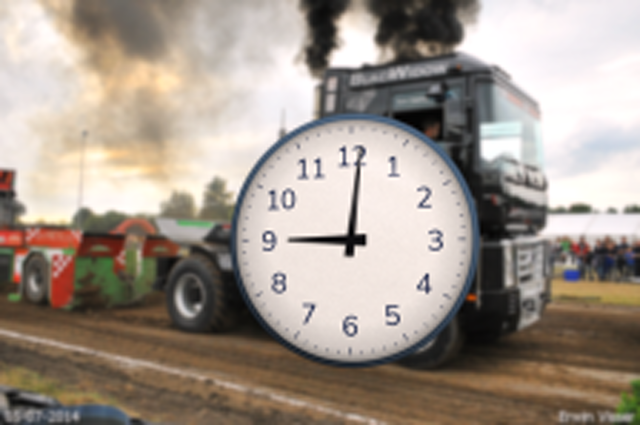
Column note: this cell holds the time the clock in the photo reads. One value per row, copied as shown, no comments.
9:01
